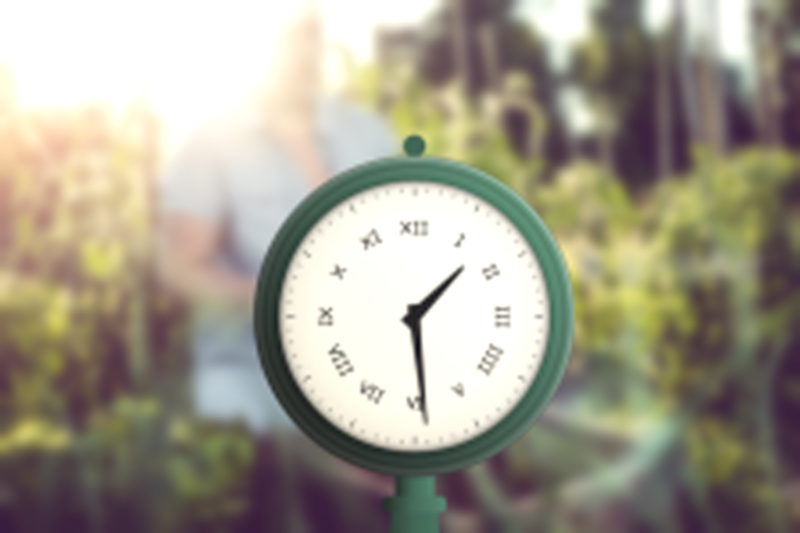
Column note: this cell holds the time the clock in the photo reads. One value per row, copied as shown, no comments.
1:29
